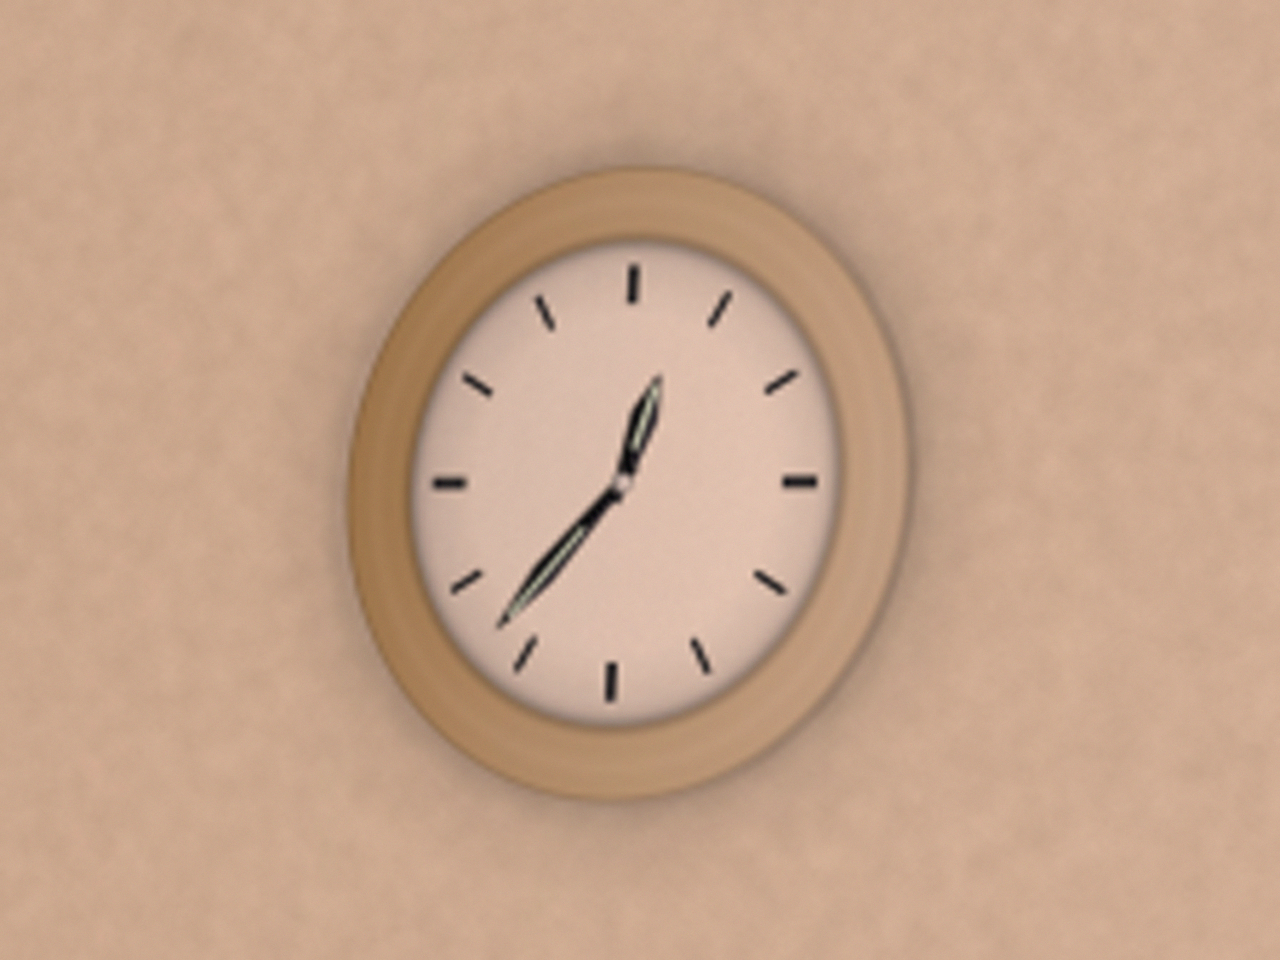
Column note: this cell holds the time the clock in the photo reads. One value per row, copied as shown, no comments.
12:37
